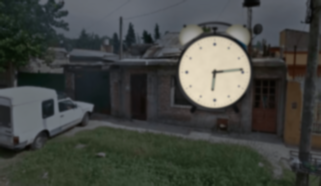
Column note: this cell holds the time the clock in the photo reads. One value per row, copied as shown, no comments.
6:14
